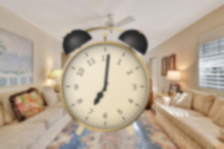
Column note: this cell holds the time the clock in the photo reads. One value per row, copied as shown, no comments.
7:01
